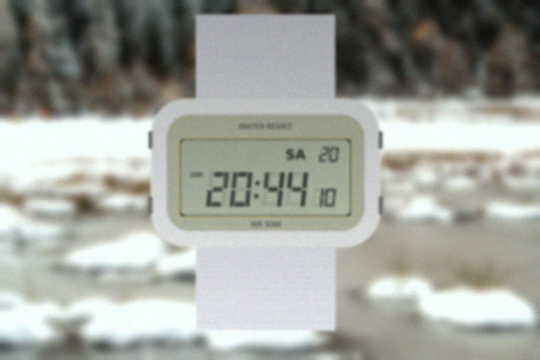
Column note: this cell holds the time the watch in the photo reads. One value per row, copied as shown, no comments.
20:44:10
